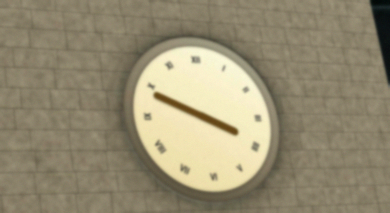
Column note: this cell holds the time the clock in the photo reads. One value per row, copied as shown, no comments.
3:49
